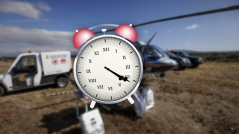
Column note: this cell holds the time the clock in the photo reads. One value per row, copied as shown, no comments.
4:21
